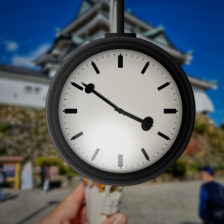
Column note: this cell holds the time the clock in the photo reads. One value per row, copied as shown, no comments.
3:51
